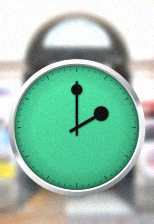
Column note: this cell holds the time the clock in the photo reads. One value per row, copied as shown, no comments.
2:00
